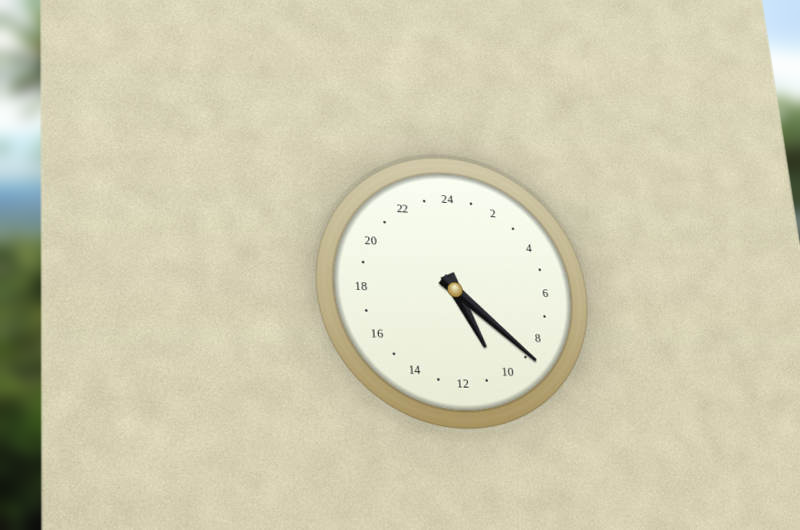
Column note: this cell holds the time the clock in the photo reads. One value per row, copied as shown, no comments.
10:22
